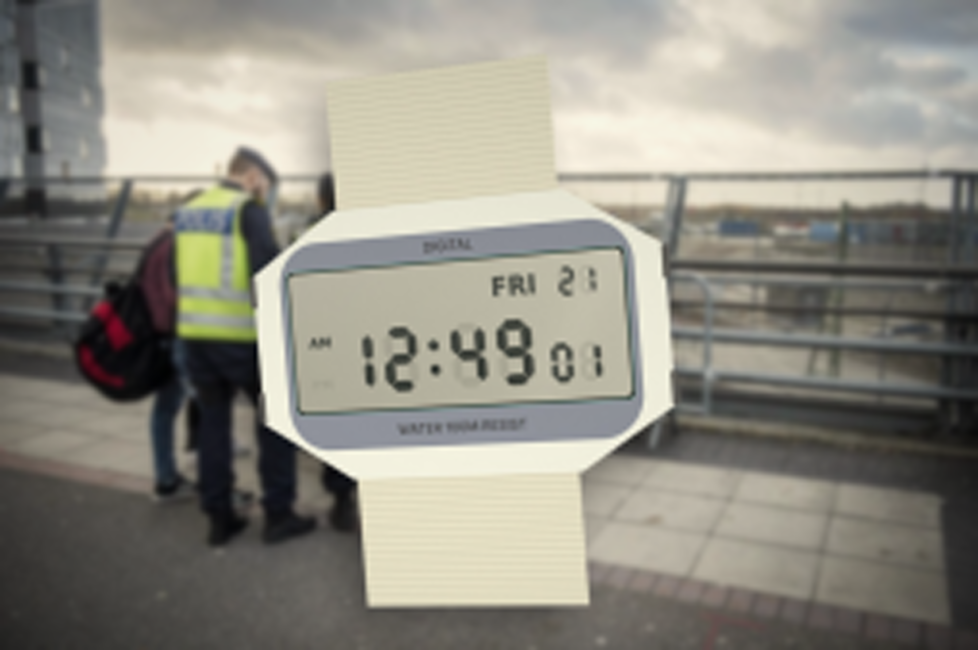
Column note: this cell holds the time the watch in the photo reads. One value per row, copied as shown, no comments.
12:49:01
